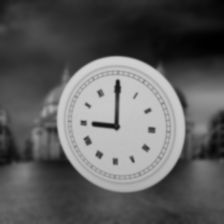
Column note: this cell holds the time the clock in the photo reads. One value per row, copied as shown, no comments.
9:00
